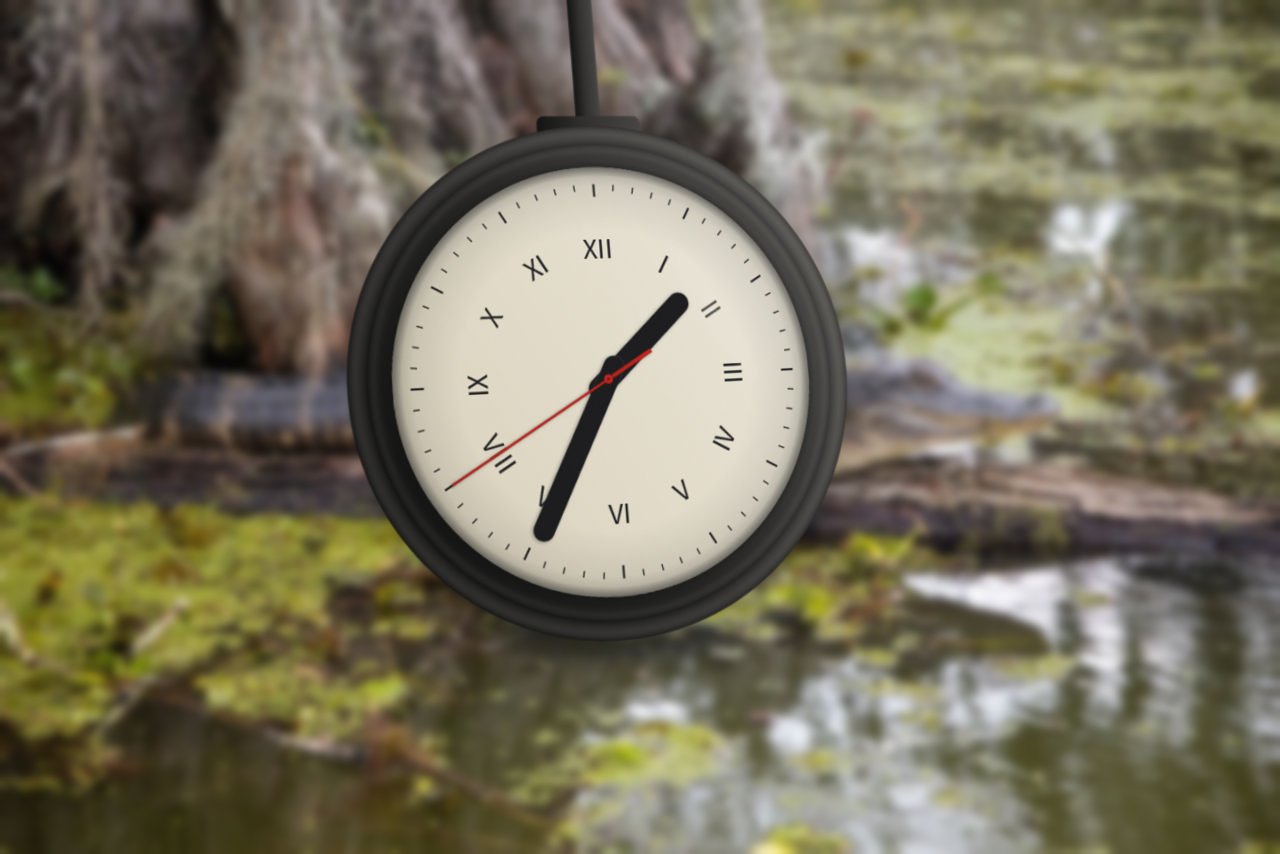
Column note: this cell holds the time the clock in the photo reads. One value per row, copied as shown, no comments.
1:34:40
